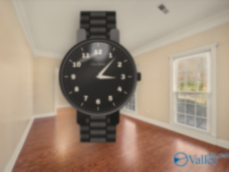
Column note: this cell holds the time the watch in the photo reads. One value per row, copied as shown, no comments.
3:07
